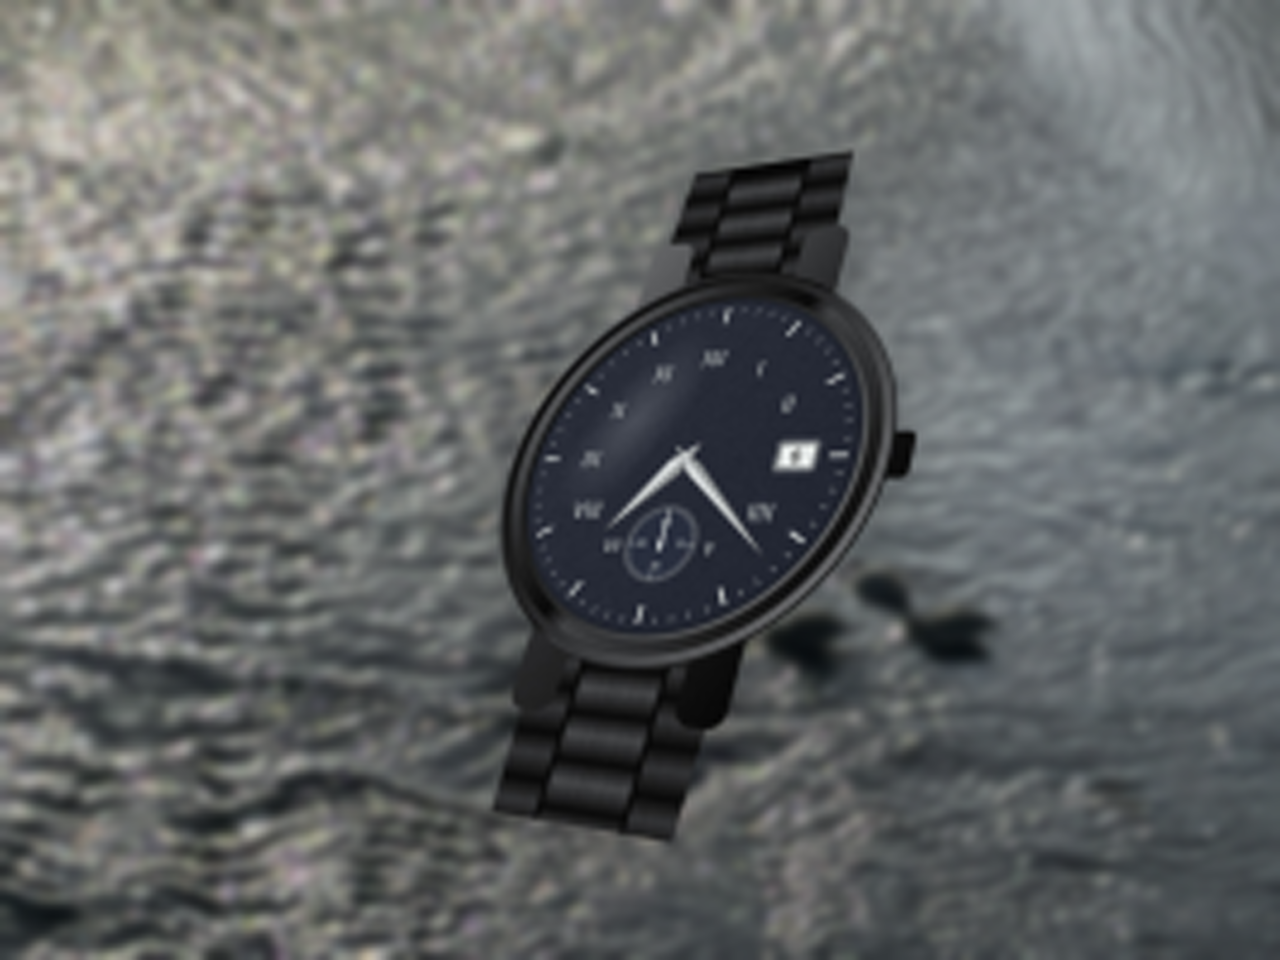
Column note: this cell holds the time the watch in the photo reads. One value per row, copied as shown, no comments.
7:22
